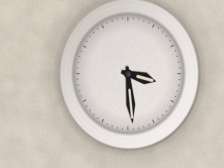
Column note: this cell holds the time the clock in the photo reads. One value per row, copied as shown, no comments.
3:29
